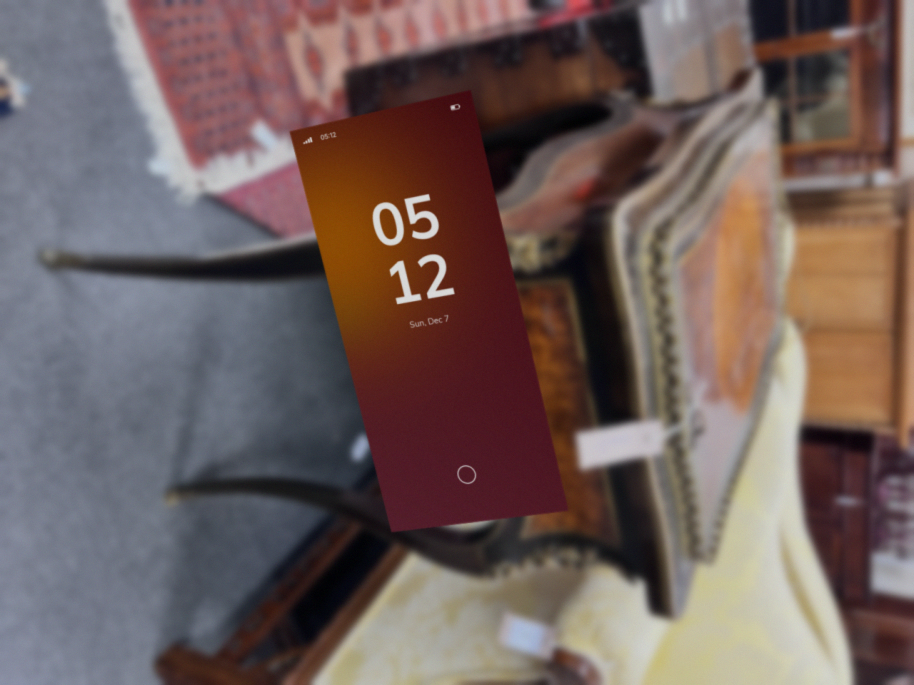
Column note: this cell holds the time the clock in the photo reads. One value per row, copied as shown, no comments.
5:12
